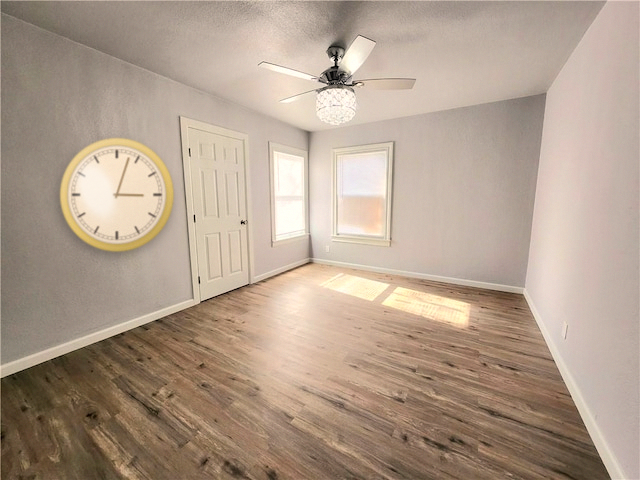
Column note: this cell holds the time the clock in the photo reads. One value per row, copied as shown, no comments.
3:03
